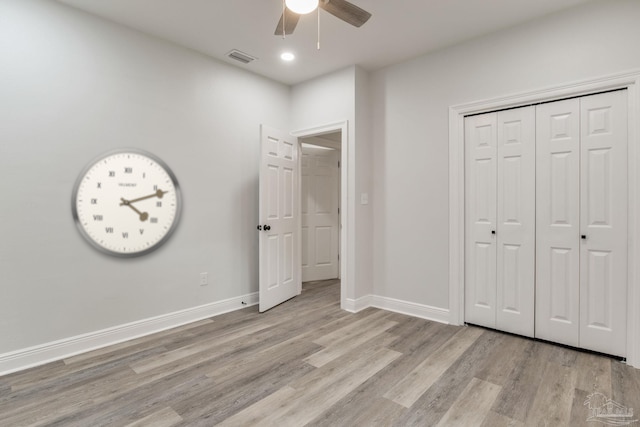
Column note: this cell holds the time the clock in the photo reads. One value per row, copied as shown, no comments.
4:12
